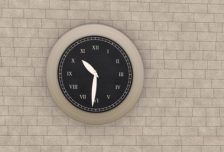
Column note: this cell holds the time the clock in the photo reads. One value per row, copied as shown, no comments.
10:31
